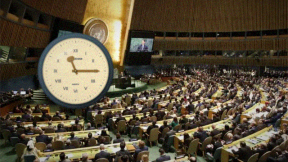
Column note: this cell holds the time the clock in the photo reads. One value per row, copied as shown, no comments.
11:15
